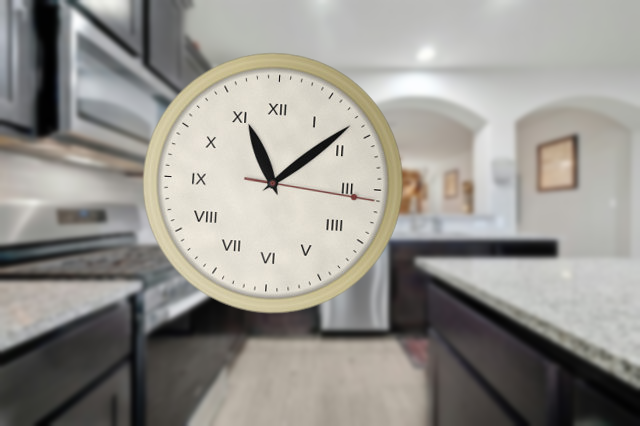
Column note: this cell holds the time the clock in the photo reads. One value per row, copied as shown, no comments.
11:08:16
